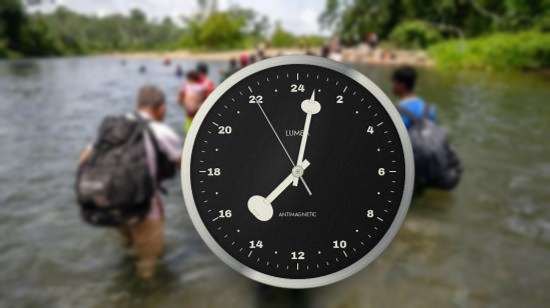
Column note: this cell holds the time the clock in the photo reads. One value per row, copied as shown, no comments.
15:01:55
